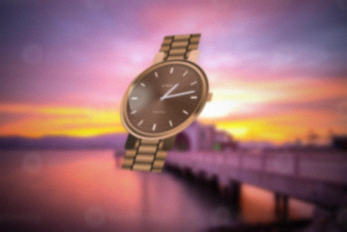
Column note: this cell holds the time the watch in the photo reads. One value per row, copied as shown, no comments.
1:13
